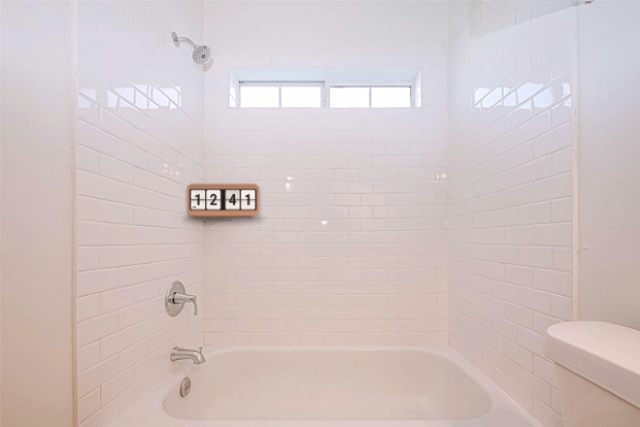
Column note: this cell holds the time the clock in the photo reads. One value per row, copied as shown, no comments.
12:41
